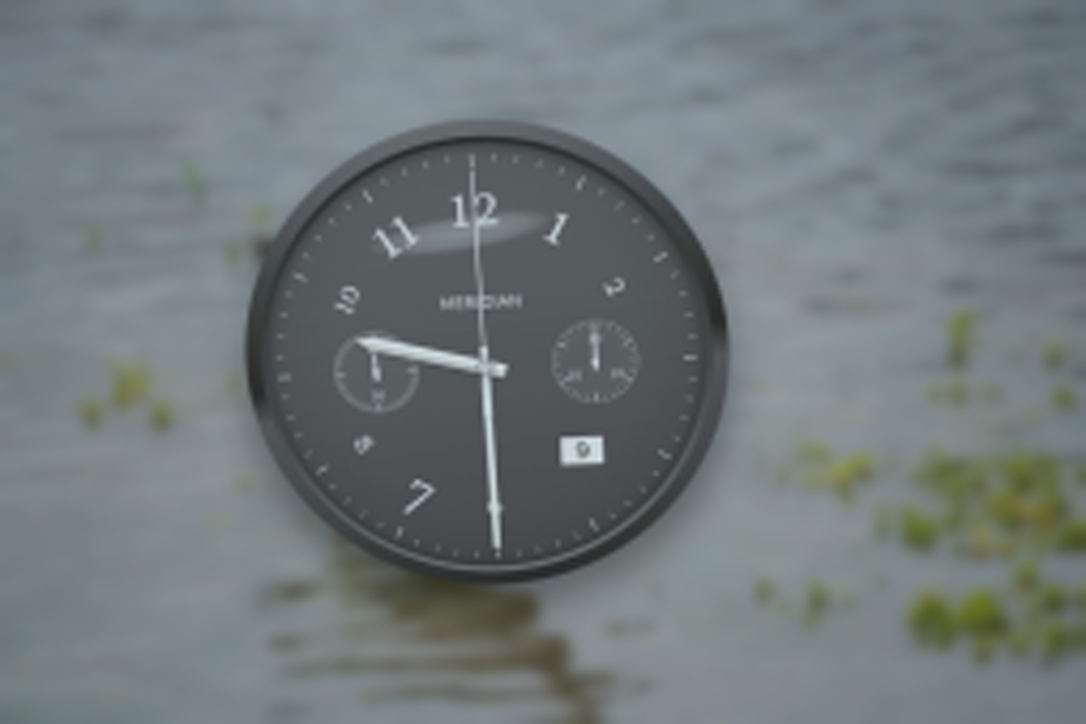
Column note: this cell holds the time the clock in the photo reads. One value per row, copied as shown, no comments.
9:30
